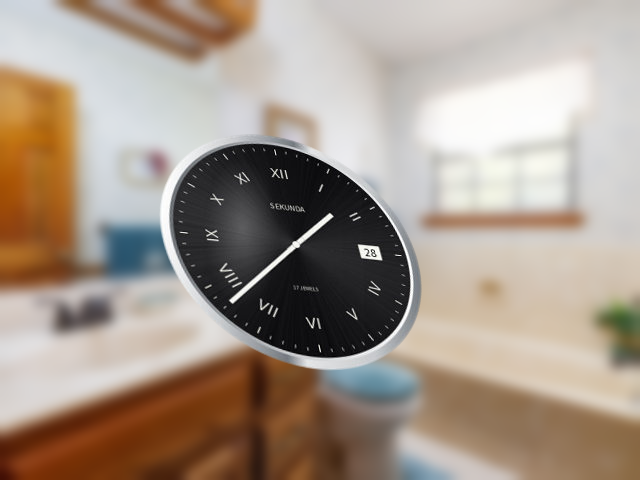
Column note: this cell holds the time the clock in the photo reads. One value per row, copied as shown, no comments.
1:38
